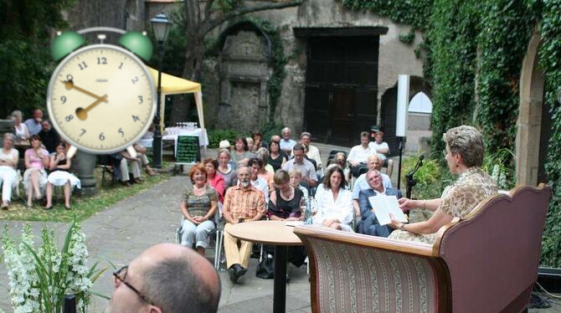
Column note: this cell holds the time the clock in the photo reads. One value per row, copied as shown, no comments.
7:49
